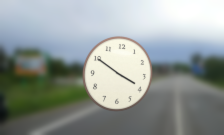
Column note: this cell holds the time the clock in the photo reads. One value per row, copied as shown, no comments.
3:50
